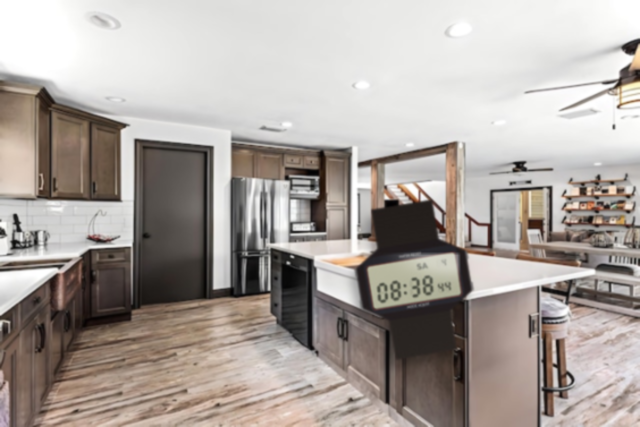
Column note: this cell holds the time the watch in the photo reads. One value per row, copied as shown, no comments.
8:38
